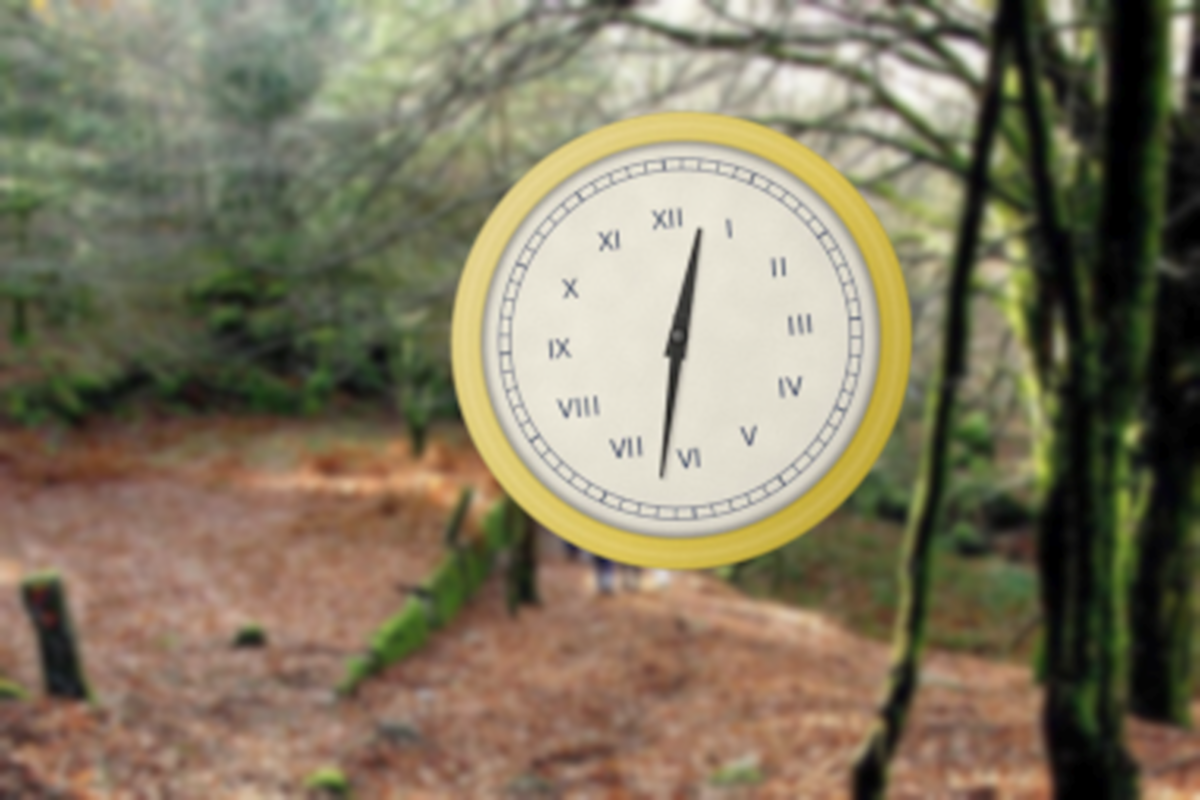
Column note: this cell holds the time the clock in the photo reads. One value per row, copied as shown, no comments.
12:32
